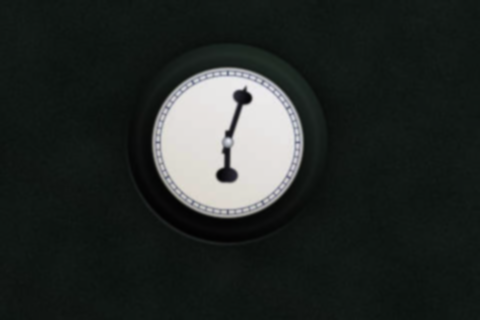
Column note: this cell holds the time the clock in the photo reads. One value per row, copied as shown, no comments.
6:03
